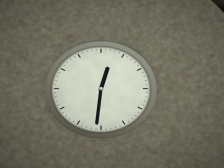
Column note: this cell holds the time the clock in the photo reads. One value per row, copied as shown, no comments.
12:31
